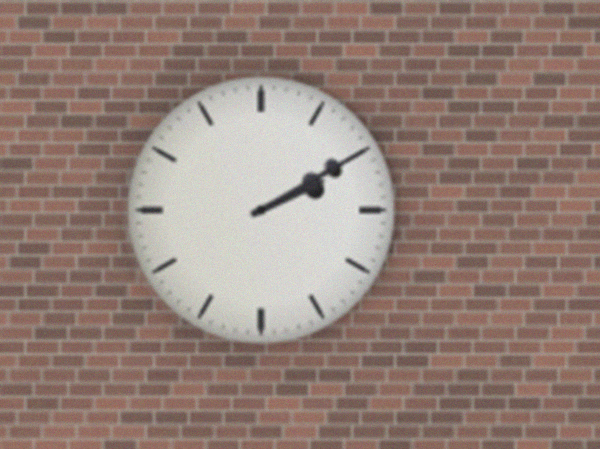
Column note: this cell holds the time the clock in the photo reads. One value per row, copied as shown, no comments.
2:10
